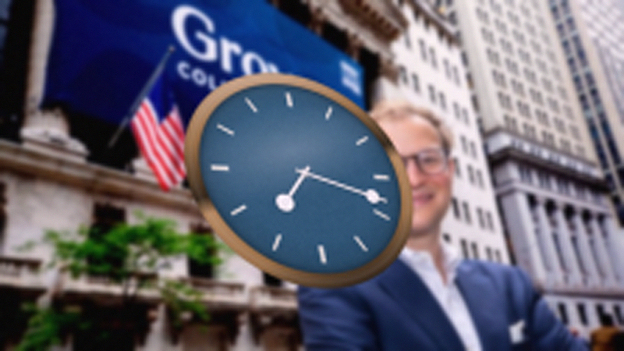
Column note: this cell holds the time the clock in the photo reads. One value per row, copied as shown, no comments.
7:18
